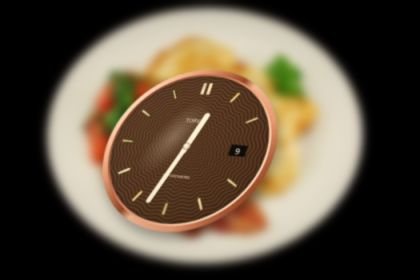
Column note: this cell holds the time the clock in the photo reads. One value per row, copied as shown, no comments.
12:33
